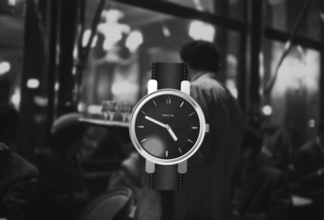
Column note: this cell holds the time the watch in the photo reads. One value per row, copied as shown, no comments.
4:49
